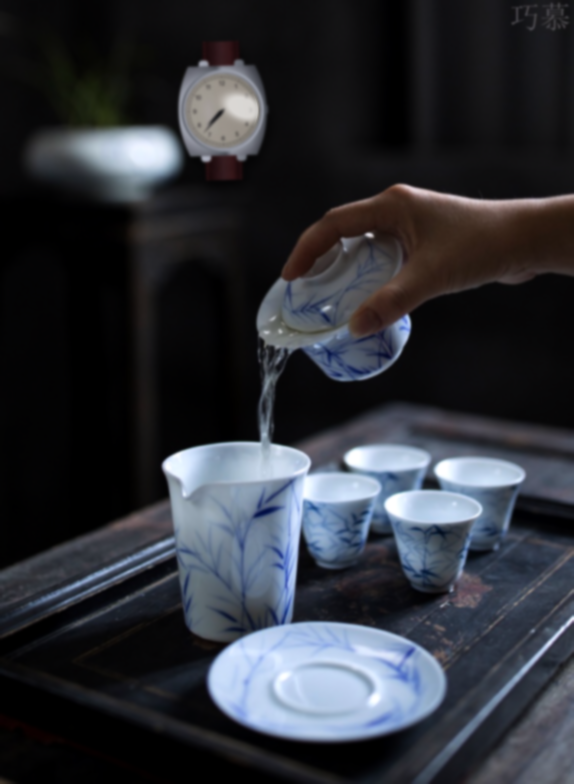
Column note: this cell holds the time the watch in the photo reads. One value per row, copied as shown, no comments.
7:37
